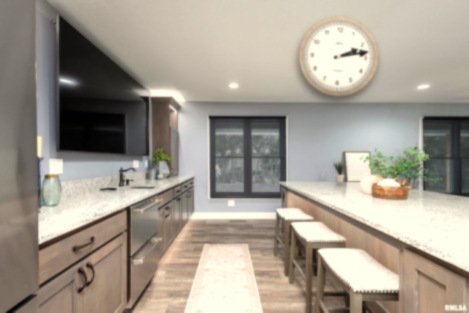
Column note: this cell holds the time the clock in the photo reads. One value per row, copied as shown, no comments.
2:13
